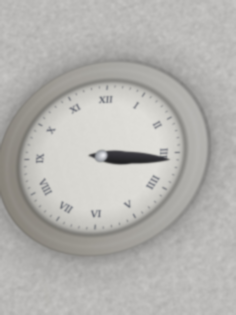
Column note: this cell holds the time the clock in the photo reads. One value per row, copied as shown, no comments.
3:16
